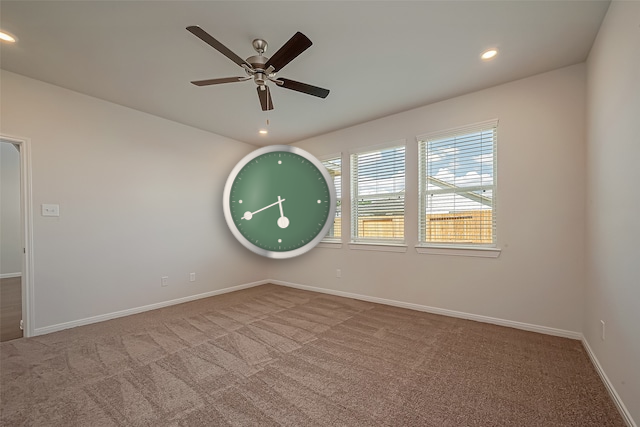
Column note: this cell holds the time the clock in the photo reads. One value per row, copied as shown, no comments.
5:41
